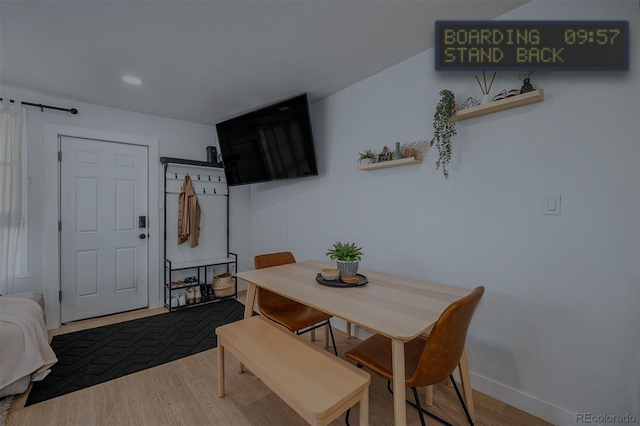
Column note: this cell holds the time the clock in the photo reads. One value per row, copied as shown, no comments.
9:57
